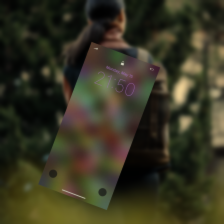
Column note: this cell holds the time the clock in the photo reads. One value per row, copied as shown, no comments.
21:50
